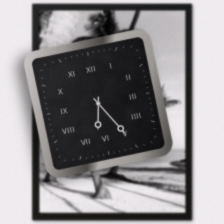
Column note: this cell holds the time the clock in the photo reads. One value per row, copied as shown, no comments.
6:25
